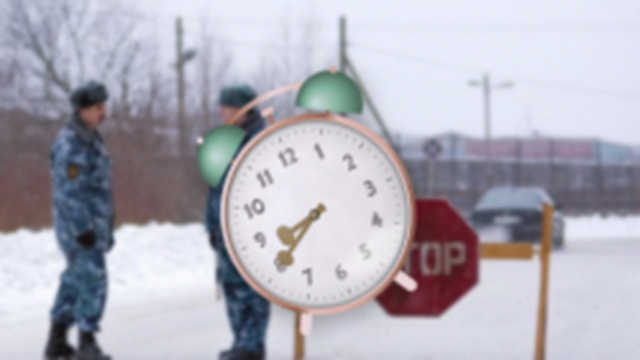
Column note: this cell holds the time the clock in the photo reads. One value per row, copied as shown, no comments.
8:40
